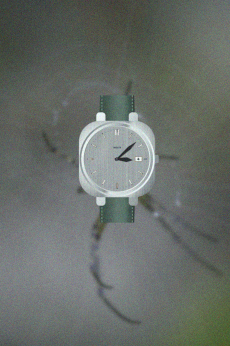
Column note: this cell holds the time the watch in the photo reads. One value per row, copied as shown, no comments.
3:08
